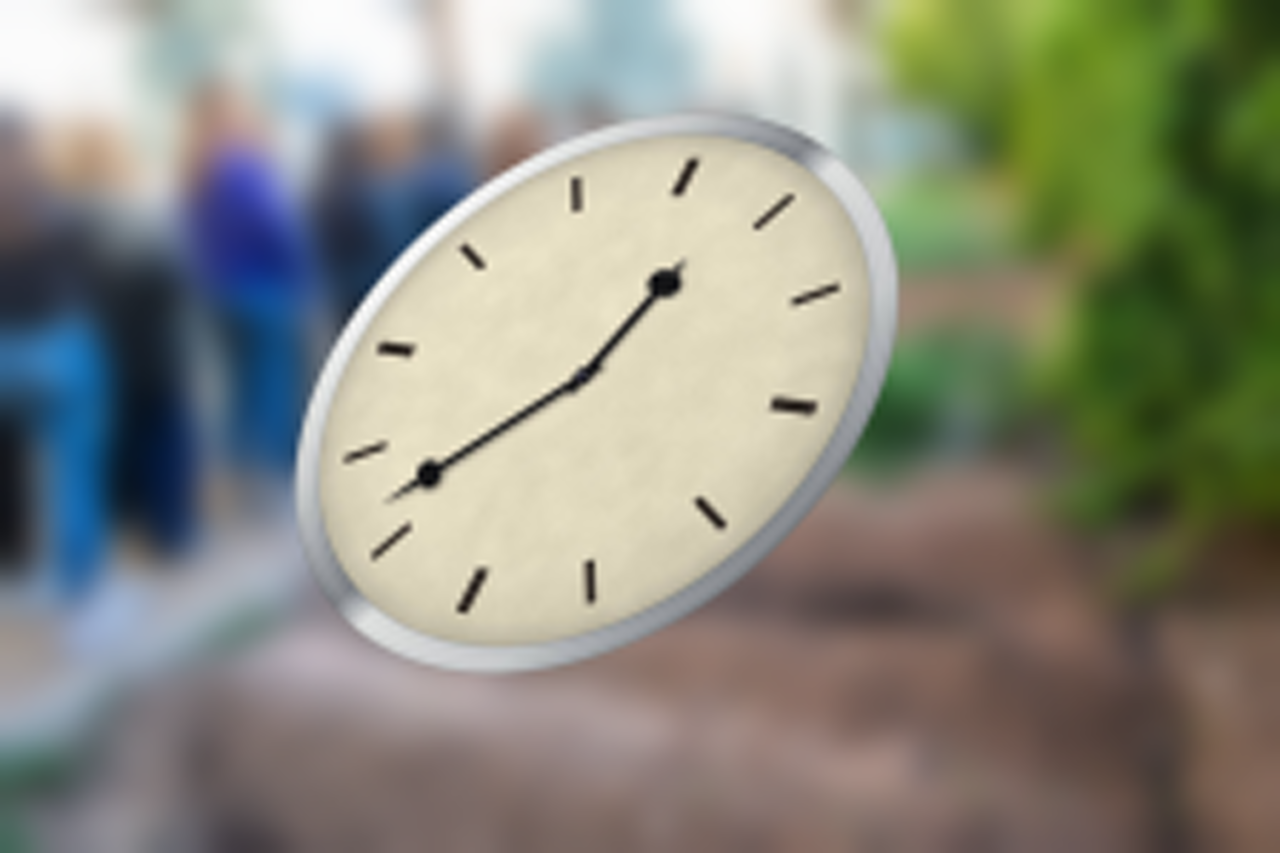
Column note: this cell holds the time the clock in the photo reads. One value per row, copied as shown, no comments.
12:37
